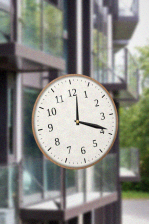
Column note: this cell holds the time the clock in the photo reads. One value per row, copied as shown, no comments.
12:19
